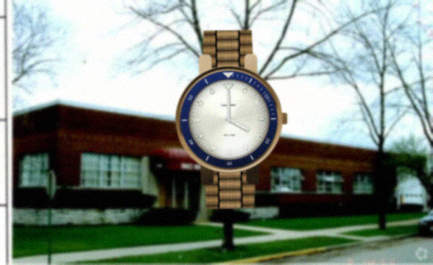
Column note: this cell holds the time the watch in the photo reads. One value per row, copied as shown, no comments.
4:00
